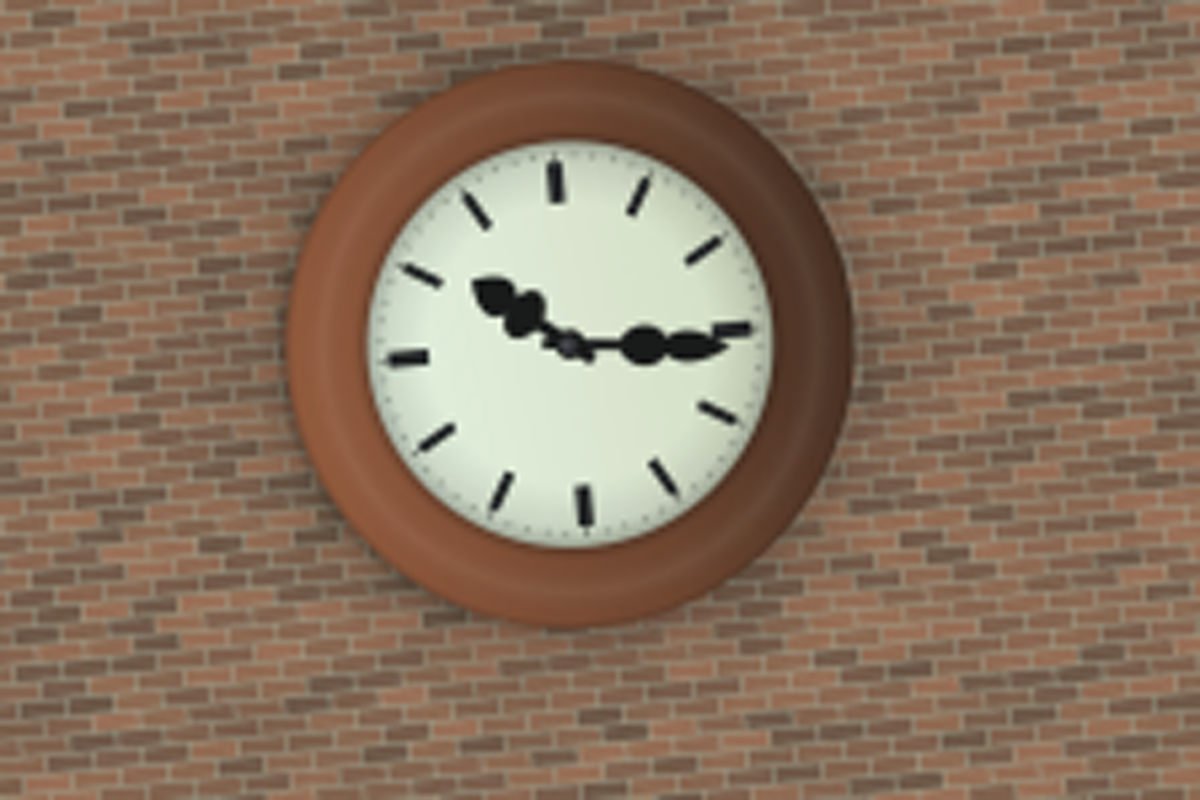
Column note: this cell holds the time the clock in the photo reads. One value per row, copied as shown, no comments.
10:16
